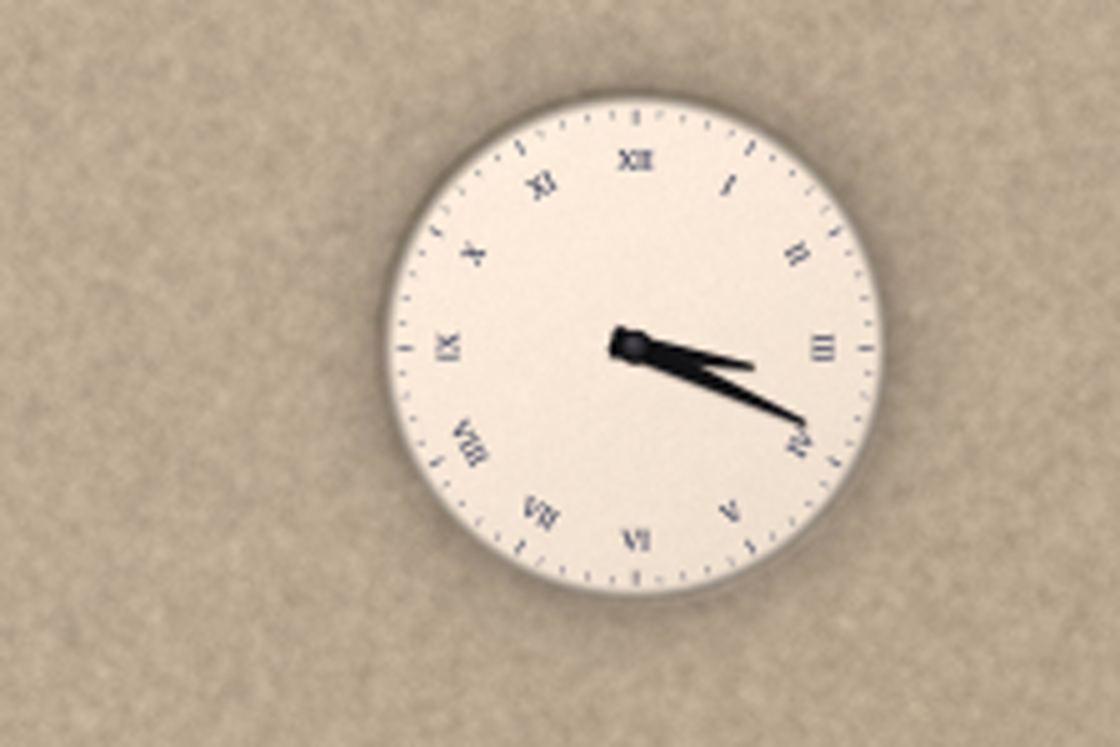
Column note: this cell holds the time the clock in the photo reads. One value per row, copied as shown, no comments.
3:19
